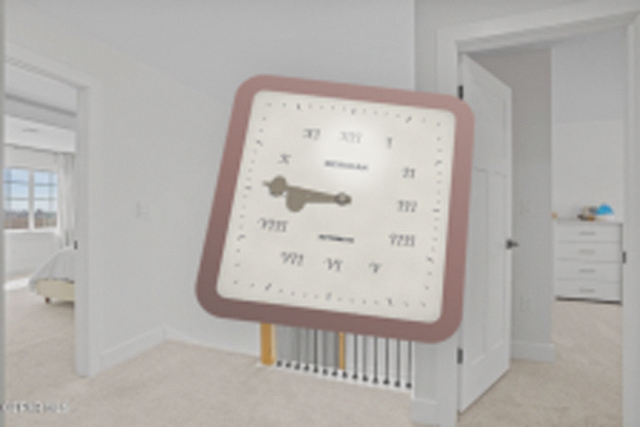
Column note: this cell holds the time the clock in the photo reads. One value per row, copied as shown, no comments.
8:46
